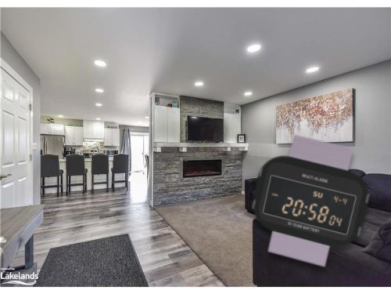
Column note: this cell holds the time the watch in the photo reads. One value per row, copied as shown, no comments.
20:58:04
